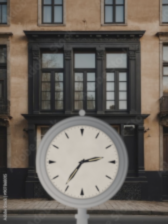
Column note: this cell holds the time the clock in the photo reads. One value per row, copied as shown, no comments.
2:36
